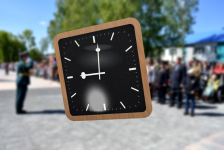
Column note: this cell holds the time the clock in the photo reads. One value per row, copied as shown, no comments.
9:01
